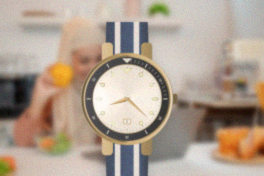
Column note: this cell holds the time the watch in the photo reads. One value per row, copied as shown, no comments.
8:22
